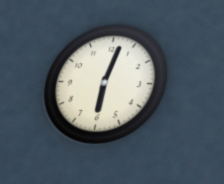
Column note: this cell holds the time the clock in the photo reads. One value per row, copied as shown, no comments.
6:02
